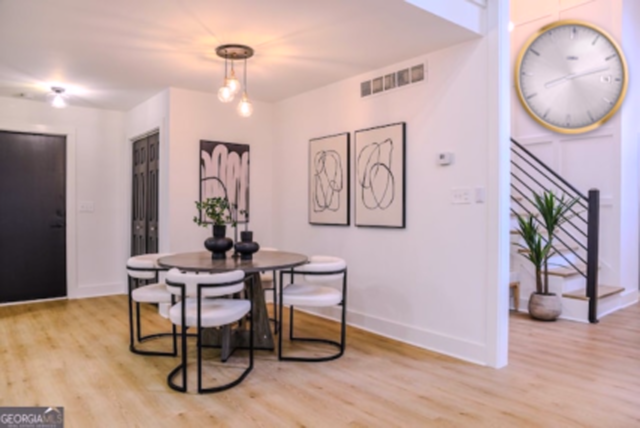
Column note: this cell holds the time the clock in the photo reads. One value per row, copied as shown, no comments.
8:12
